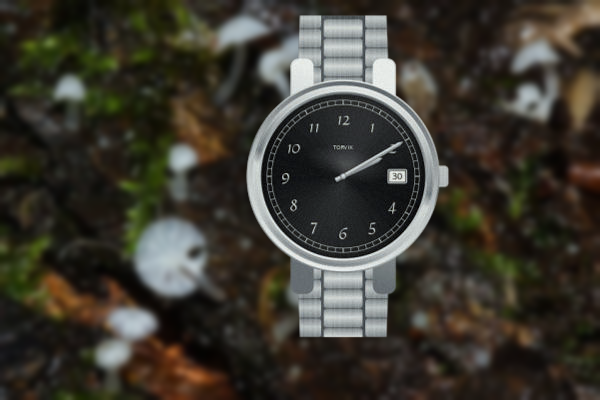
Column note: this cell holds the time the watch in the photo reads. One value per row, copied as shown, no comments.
2:10
